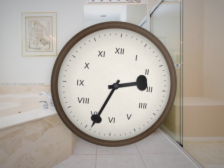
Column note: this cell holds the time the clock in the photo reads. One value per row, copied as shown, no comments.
2:34
